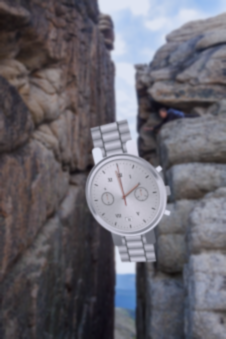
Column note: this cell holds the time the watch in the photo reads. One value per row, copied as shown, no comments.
1:59
